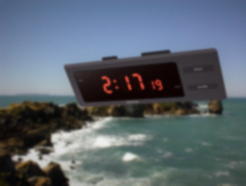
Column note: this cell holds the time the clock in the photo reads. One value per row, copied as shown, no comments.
2:17
